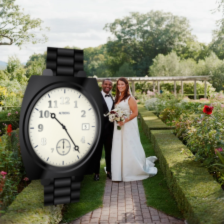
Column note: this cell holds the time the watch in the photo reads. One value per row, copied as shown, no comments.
10:24
